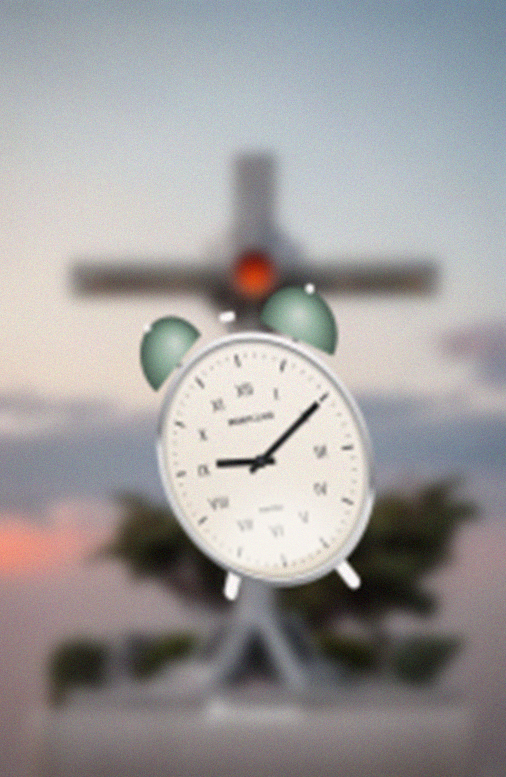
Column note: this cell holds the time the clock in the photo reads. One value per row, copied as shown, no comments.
9:10
